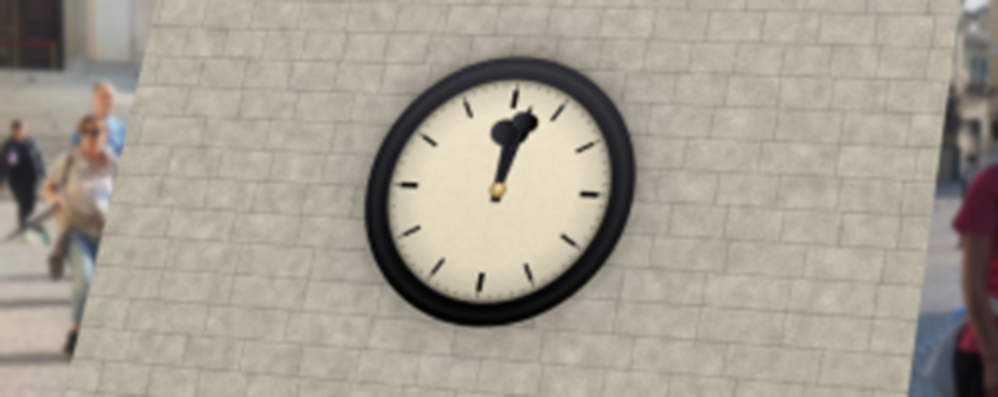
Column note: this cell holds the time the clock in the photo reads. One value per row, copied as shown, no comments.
12:02
